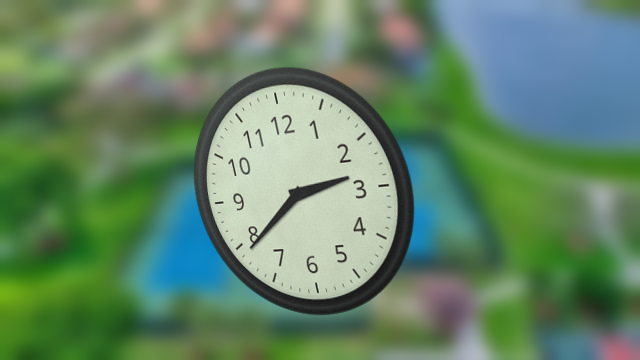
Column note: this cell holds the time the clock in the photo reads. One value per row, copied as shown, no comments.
2:39
